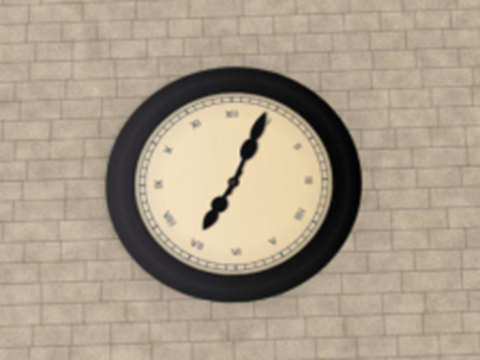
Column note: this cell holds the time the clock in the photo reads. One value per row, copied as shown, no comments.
7:04
